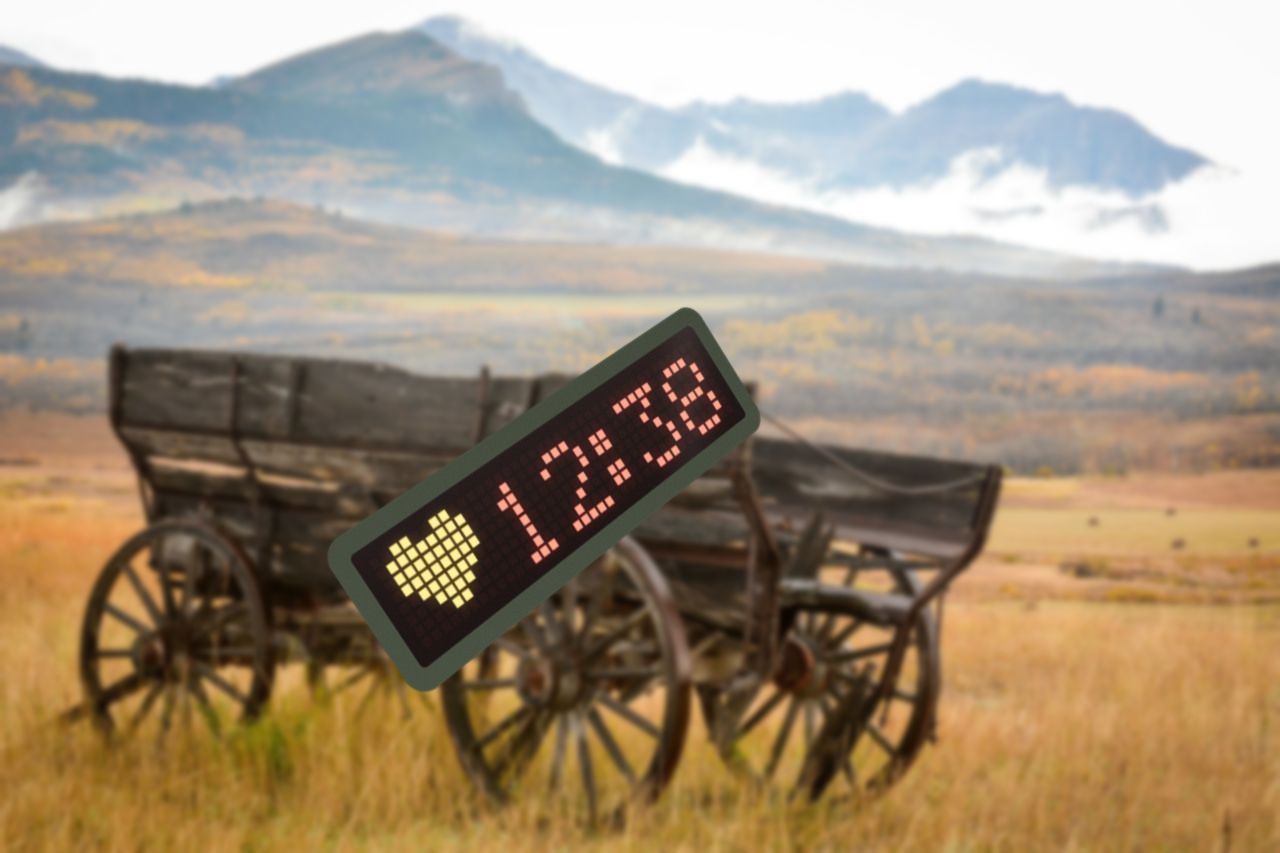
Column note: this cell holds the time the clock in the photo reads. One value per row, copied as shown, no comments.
12:38
